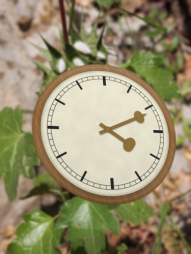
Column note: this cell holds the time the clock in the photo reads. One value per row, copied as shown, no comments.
4:11
